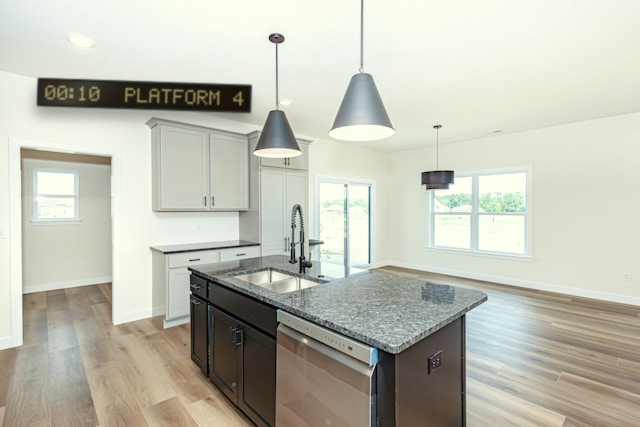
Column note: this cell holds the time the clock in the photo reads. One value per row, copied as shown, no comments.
0:10
